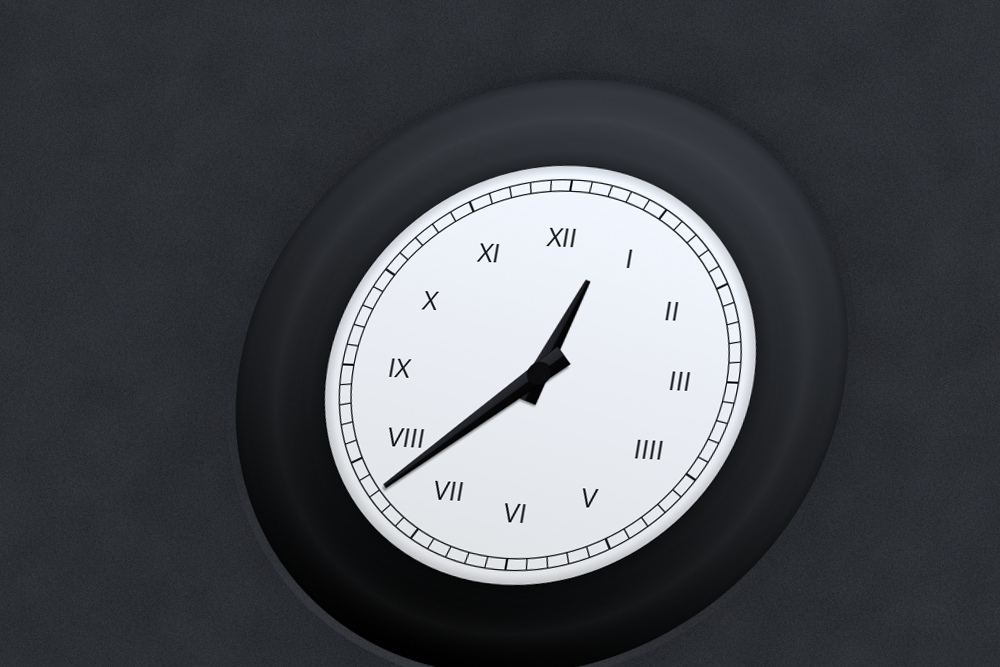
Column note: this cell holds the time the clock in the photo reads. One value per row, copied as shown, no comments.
12:38
